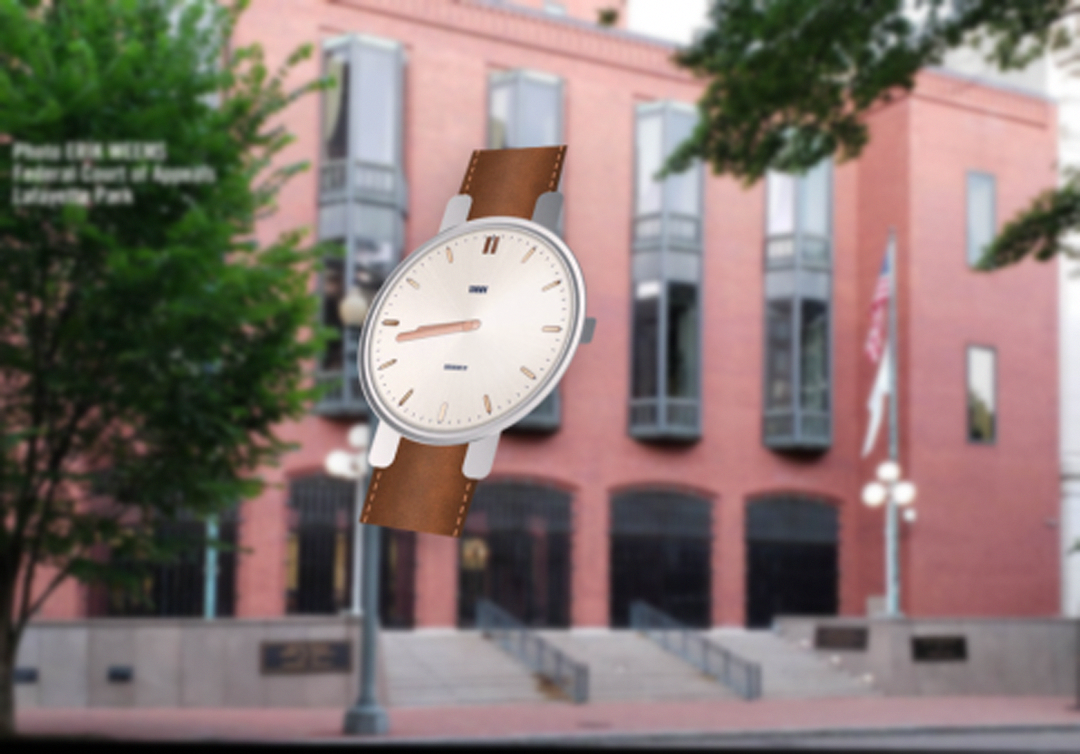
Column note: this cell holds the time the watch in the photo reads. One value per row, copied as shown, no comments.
8:43
